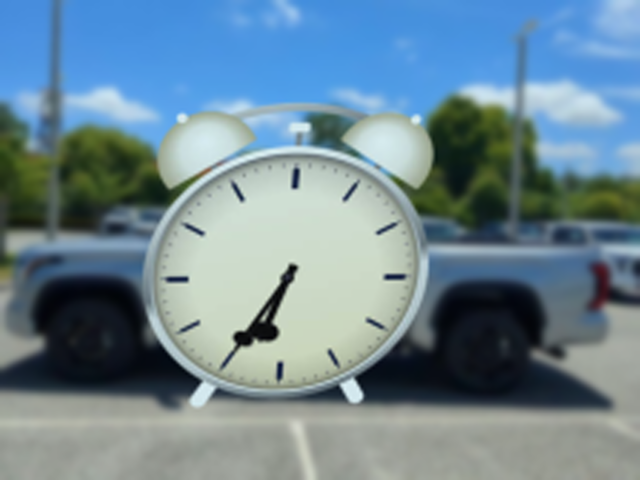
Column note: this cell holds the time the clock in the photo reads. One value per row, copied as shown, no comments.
6:35
